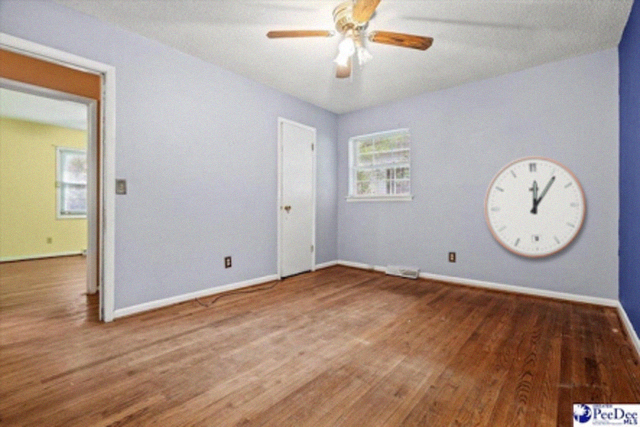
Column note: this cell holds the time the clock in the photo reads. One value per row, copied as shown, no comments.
12:06
